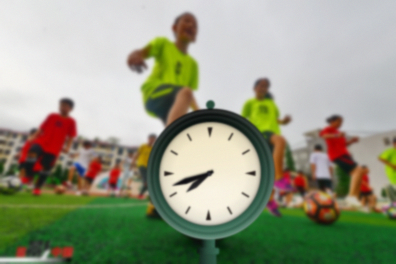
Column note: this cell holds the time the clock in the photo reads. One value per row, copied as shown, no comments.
7:42
